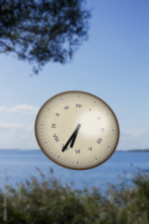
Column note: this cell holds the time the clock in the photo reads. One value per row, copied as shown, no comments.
6:35
